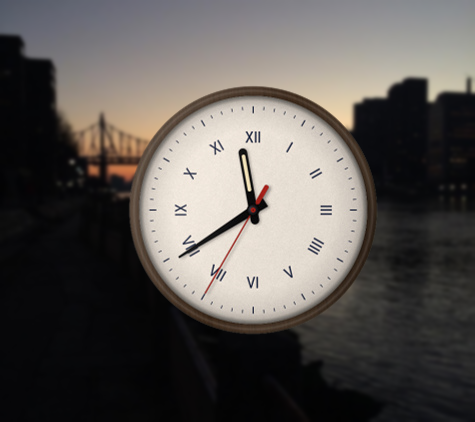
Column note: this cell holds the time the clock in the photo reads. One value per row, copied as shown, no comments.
11:39:35
